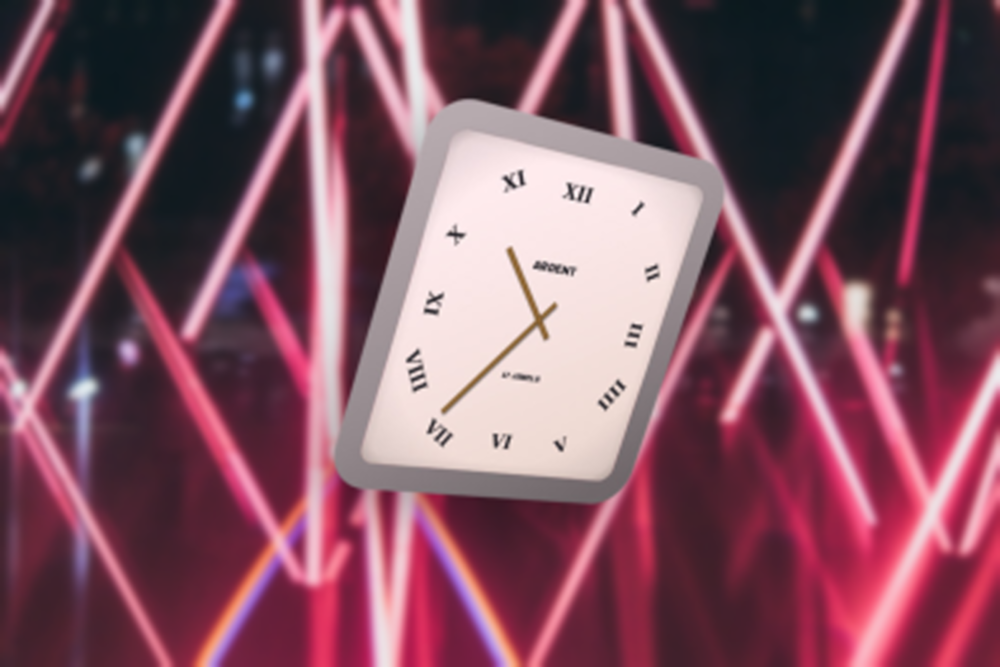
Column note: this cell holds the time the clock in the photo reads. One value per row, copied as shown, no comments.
10:36
